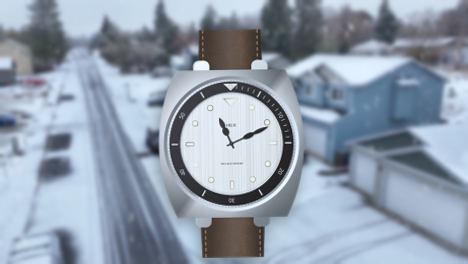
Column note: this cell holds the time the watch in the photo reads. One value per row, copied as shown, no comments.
11:11
